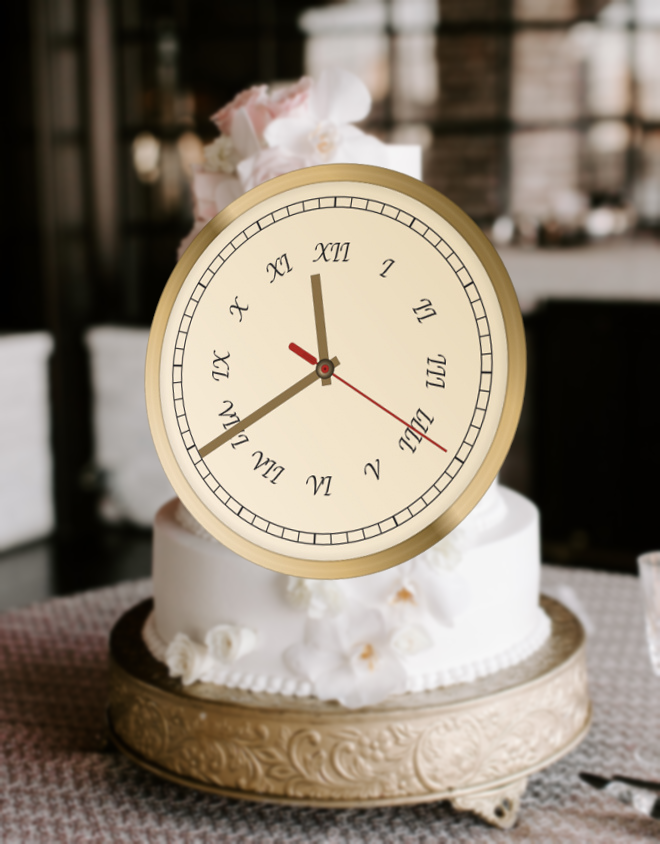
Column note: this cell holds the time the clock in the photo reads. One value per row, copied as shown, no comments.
11:39:20
